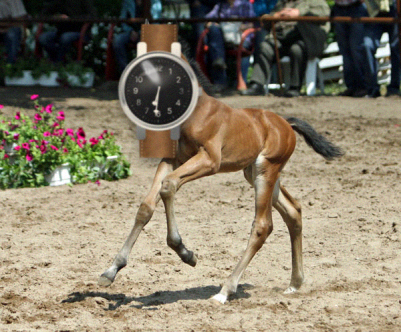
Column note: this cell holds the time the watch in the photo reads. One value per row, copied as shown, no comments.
6:31
